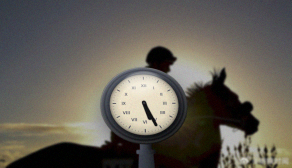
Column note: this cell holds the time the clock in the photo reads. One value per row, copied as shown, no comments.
5:26
